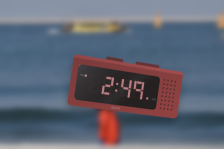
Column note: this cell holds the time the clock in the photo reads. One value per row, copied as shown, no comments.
2:49
